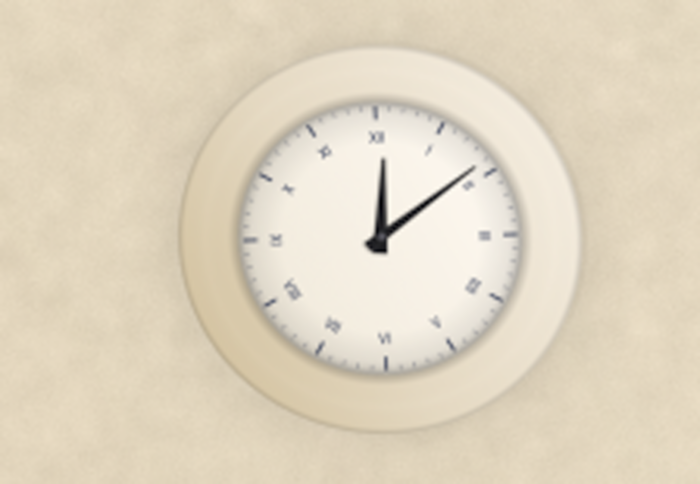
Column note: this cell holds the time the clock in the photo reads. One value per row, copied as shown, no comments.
12:09
